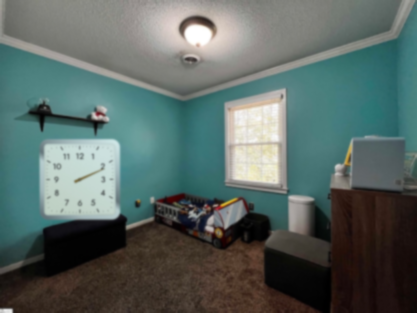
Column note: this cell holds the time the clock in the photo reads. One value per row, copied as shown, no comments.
2:11
